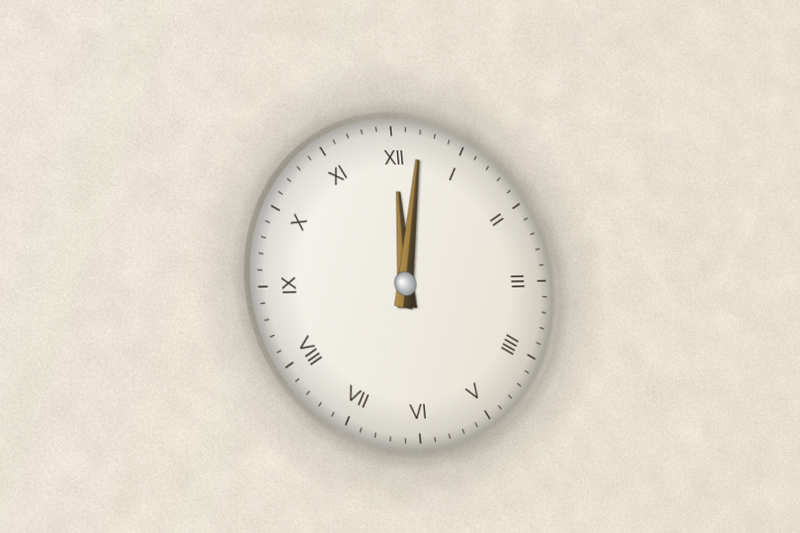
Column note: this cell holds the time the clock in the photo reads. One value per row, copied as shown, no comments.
12:02
